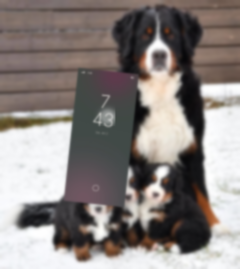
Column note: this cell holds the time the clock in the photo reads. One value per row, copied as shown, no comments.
7:43
